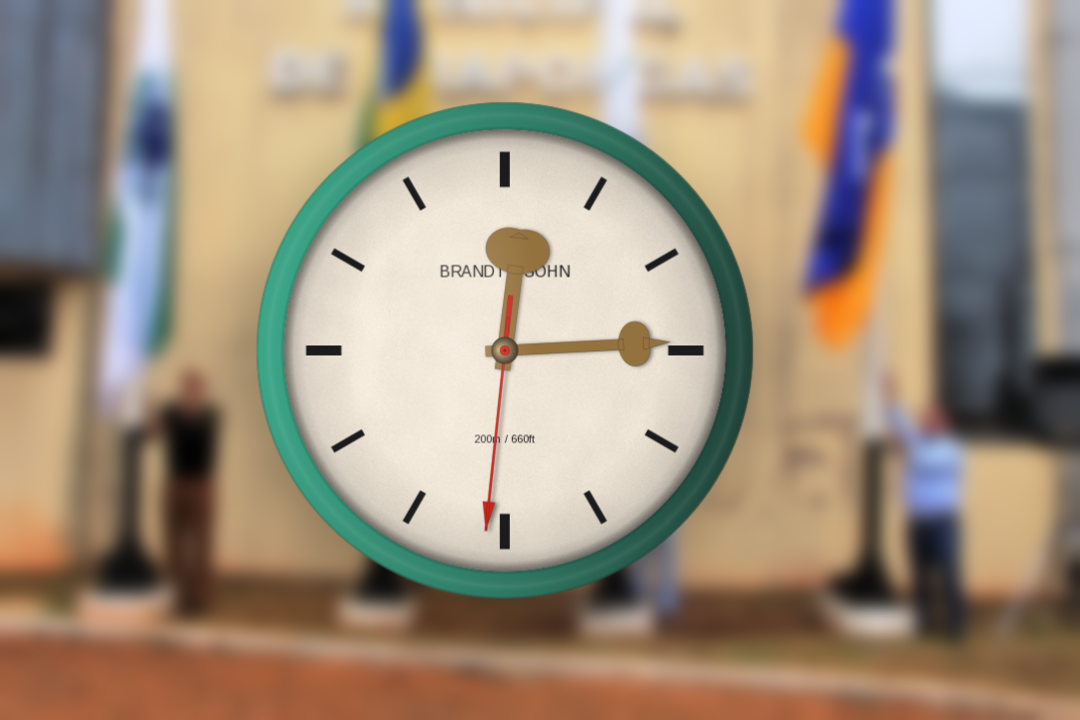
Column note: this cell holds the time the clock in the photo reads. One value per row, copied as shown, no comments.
12:14:31
